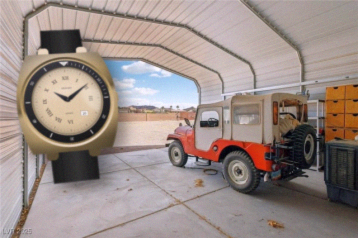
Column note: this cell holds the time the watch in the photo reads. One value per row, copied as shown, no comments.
10:09
